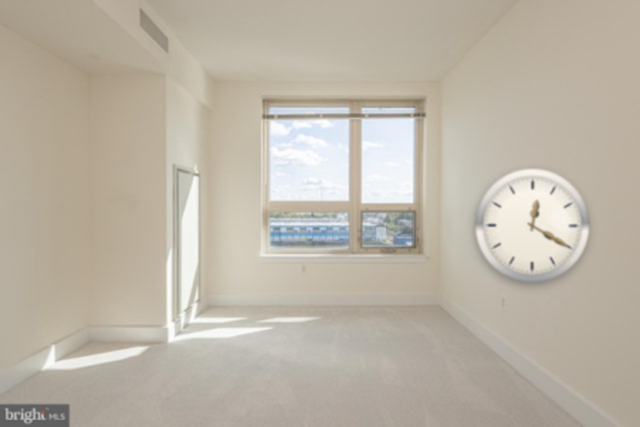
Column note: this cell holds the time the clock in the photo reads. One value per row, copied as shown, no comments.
12:20
